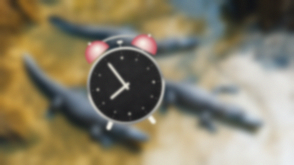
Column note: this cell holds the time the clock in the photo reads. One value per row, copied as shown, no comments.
7:55
